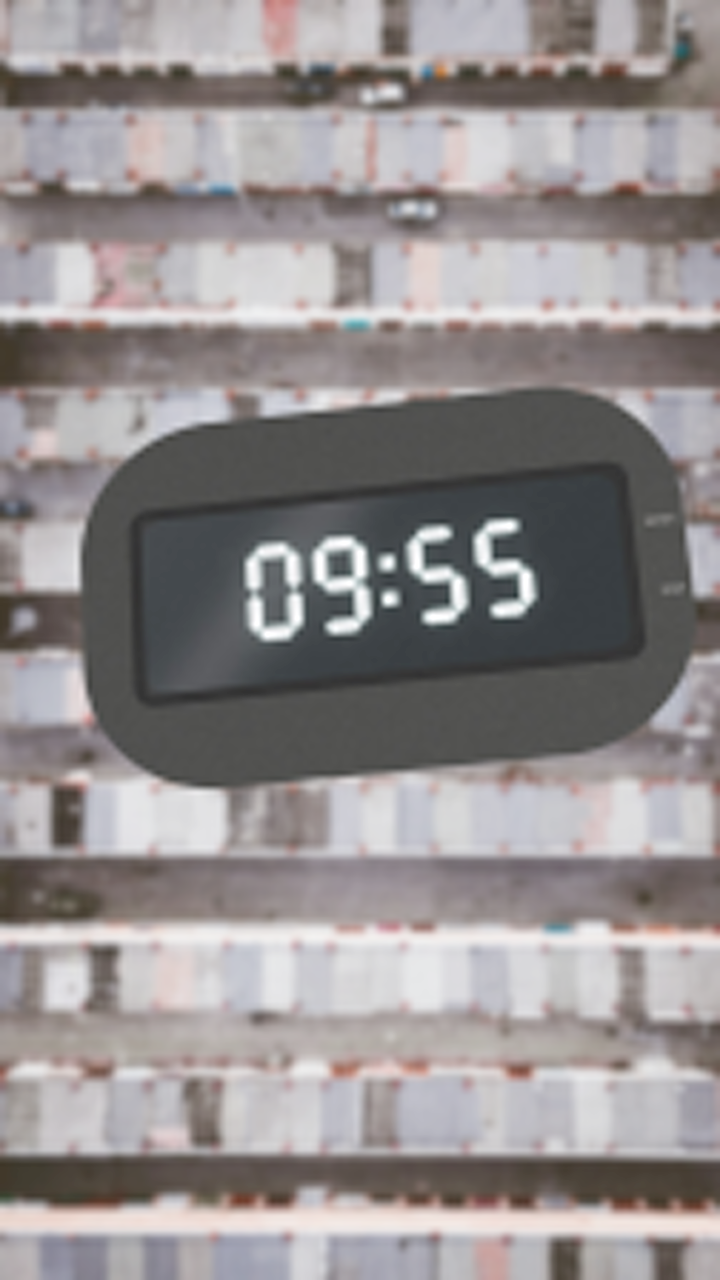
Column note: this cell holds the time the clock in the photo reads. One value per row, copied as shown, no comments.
9:55
